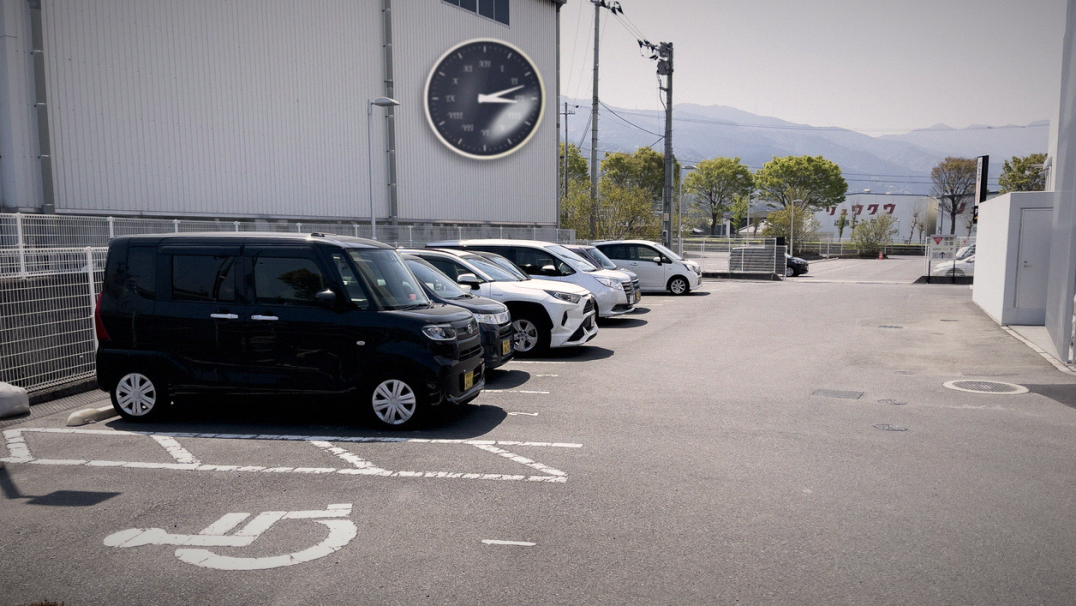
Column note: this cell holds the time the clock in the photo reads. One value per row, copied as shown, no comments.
3:12
